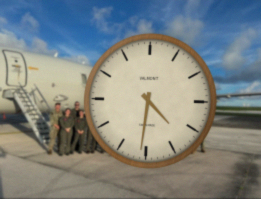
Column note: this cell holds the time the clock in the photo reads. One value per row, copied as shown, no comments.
4:31
